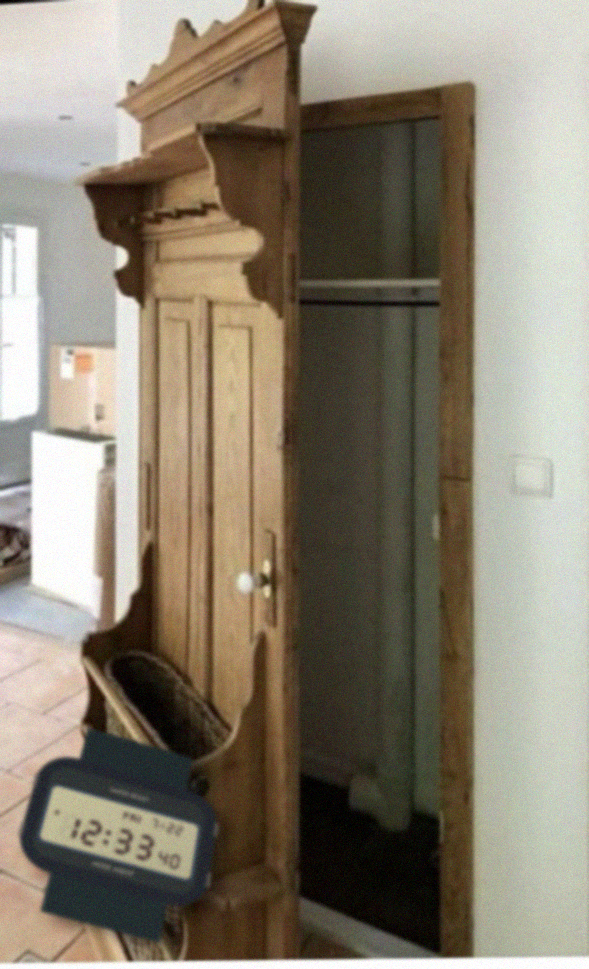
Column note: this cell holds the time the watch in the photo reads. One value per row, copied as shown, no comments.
12:33
